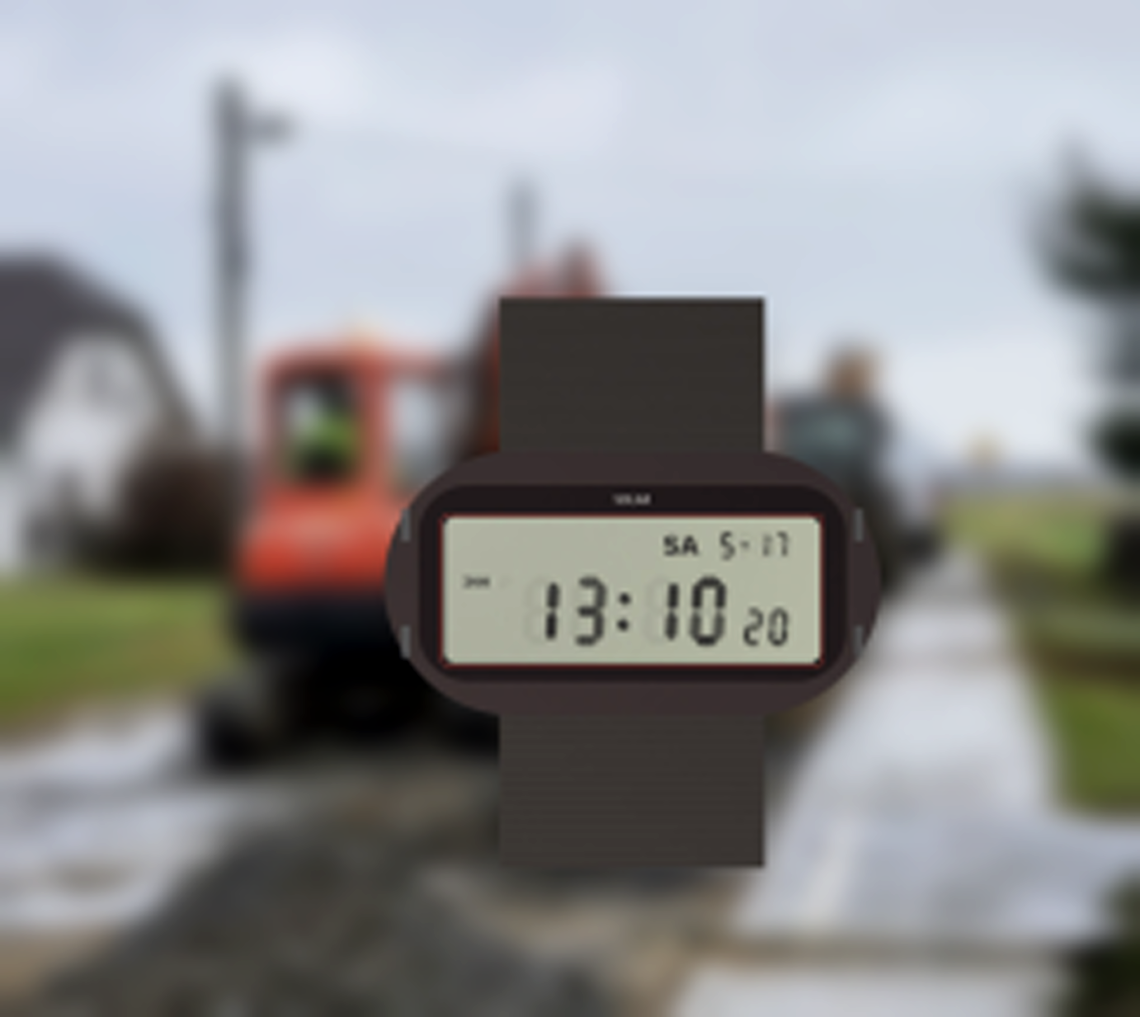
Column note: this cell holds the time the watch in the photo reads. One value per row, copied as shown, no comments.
13:10:20
